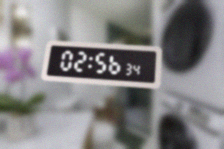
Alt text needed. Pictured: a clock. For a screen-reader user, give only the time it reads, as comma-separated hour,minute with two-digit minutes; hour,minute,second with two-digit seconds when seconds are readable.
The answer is 2,56,34
